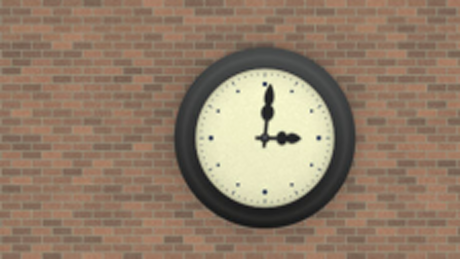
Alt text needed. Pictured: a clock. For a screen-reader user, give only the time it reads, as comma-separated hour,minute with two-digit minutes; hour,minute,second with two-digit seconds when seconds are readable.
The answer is 3,01
